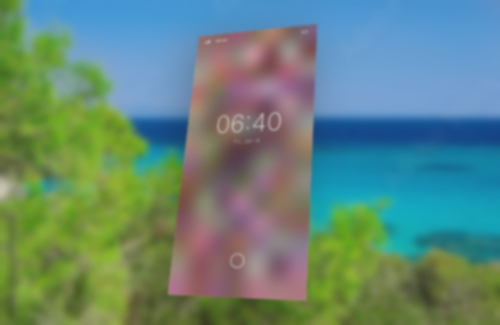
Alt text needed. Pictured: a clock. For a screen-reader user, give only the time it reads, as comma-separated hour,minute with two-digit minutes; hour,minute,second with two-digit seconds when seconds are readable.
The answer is 6,40
